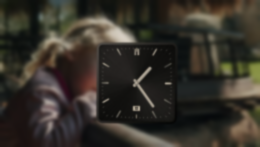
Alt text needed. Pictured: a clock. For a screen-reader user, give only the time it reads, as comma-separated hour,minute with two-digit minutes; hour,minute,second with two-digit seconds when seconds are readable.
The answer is 1,24
